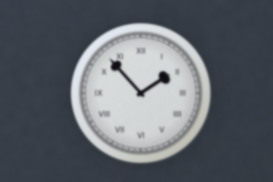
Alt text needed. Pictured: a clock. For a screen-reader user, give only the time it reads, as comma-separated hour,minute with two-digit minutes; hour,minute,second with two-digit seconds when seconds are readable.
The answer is 1,53
